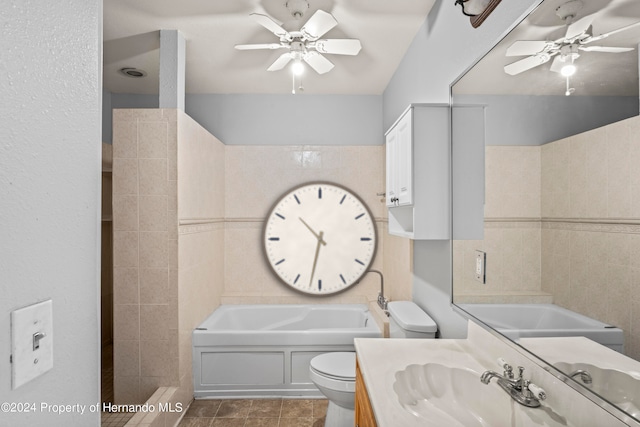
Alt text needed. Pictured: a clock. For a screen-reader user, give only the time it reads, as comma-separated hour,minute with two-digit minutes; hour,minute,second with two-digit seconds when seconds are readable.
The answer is 10,32
